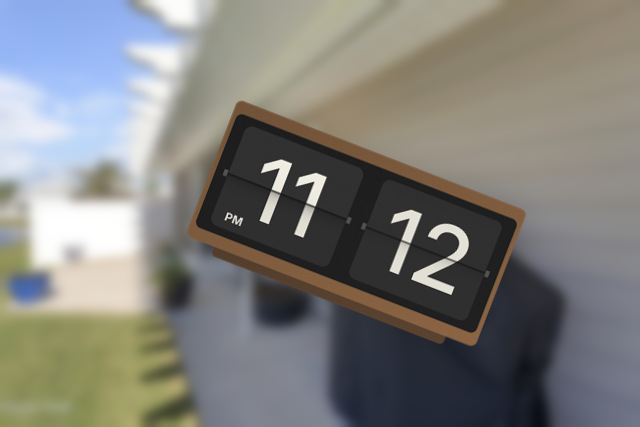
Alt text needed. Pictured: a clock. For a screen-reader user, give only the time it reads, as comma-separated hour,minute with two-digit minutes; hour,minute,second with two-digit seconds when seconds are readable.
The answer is 11,12
